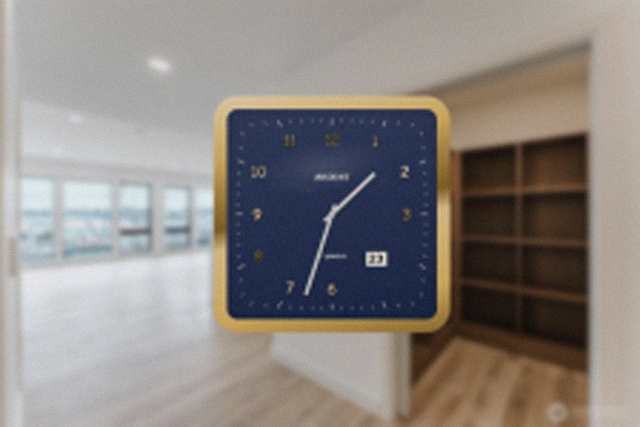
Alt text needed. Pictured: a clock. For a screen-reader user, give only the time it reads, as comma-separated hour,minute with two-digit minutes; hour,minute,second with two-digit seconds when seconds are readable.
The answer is 1,33
